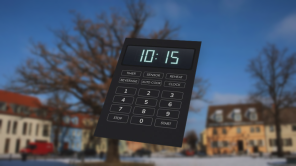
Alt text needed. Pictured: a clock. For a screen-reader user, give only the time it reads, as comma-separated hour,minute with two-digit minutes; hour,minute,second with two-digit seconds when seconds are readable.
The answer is 10,15
